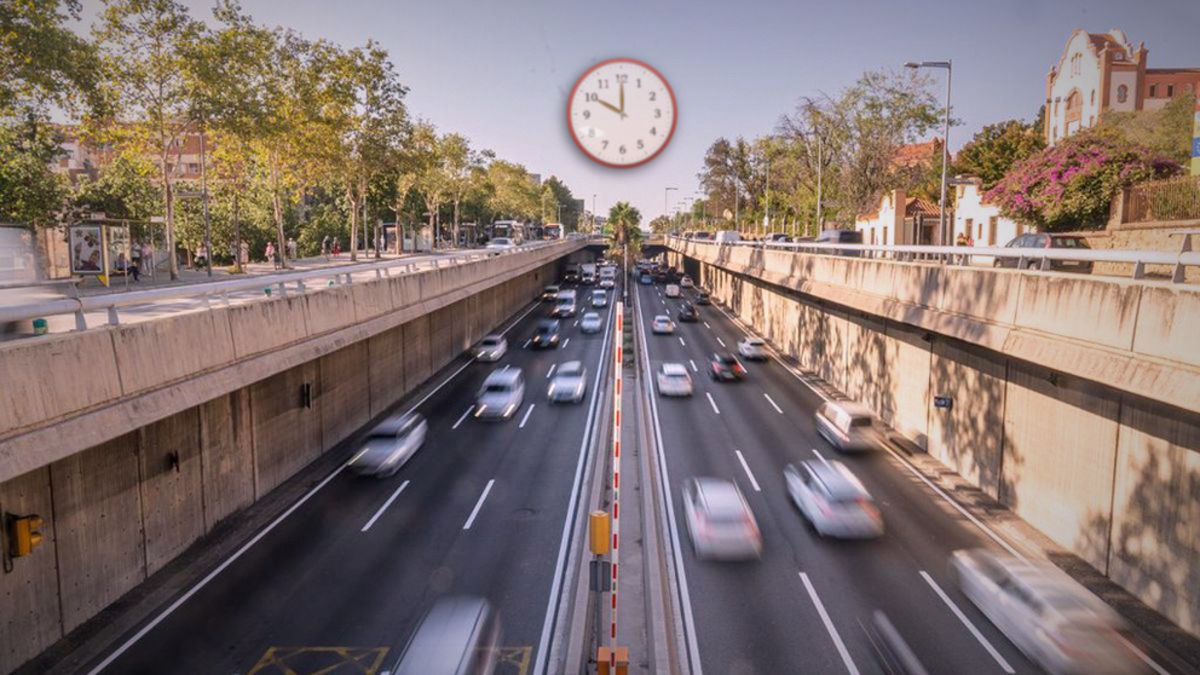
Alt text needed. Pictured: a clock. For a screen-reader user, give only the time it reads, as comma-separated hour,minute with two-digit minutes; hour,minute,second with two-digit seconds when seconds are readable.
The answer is 10,00
